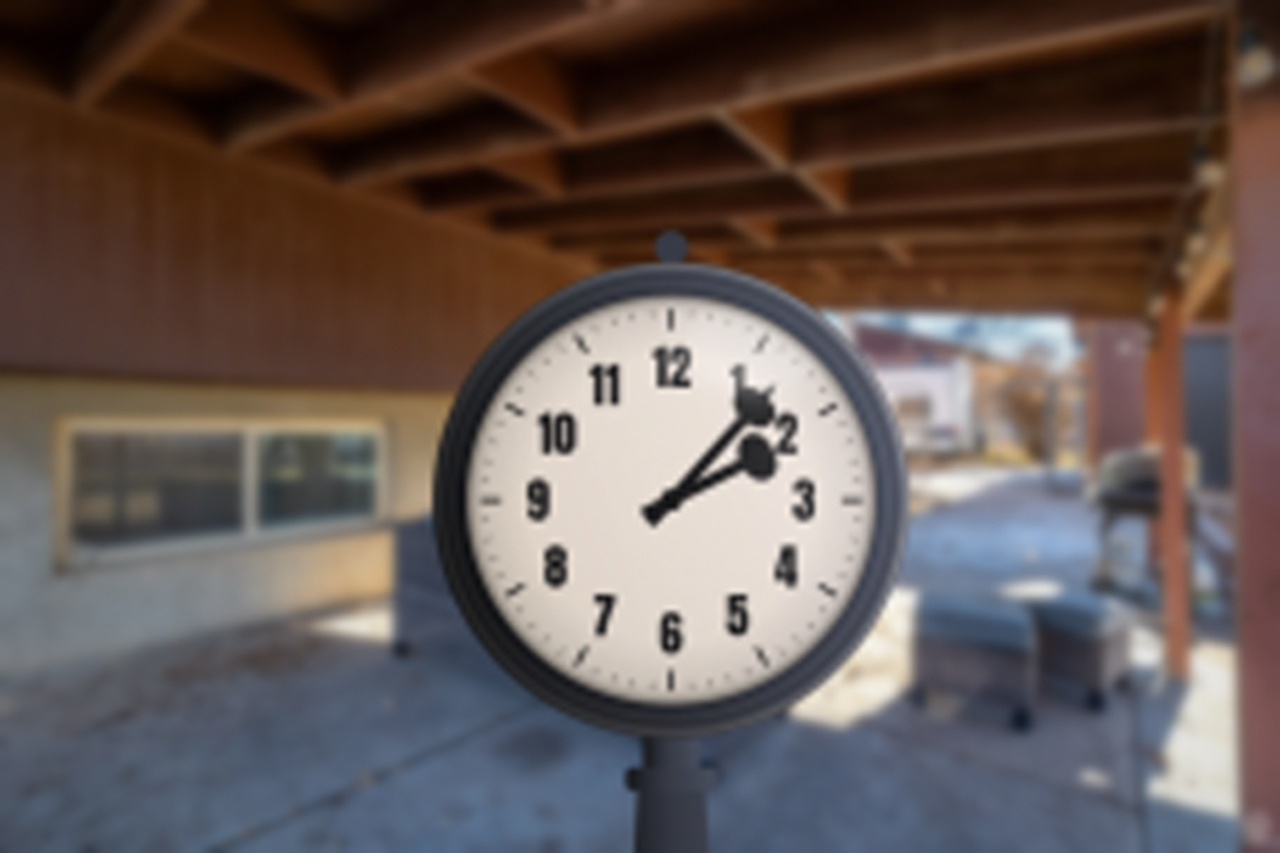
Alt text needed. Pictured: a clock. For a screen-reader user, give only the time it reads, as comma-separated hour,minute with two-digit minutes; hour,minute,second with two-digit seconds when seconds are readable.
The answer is 2,07
